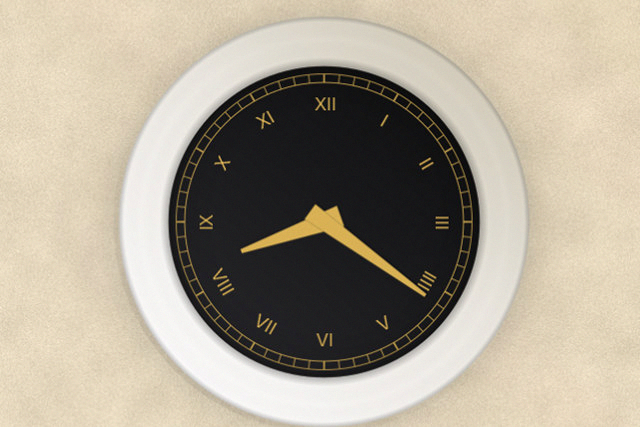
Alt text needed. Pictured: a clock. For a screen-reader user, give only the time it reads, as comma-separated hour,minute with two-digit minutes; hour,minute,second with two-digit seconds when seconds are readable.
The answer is 8,21
